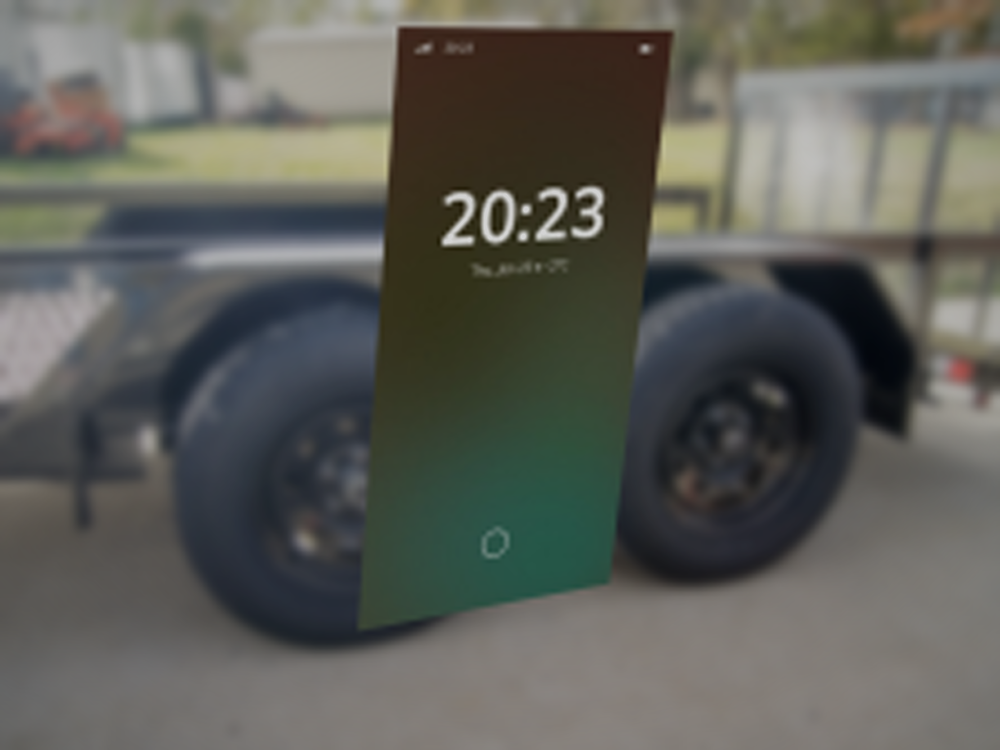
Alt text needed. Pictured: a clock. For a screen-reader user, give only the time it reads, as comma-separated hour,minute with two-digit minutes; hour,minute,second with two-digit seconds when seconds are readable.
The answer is 20,23
